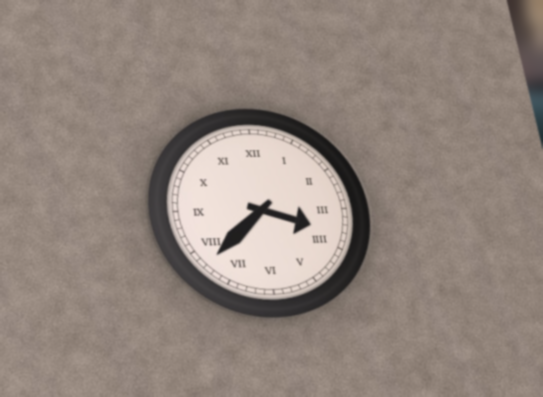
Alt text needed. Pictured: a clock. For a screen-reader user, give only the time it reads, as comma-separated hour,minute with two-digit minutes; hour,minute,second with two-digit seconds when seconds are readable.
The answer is 3,38
